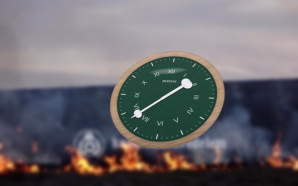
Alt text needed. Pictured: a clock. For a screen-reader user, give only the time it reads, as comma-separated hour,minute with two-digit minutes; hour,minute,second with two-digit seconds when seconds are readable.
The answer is 1,38
